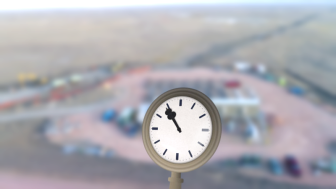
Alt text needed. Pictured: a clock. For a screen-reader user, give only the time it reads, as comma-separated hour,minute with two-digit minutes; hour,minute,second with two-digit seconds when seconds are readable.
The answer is 10,54
